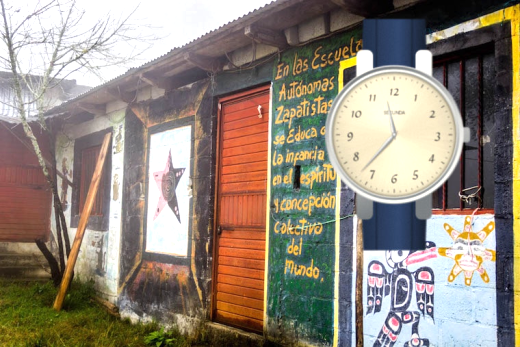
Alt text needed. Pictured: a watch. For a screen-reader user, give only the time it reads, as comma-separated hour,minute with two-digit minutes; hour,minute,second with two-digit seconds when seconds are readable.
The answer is 11,37
